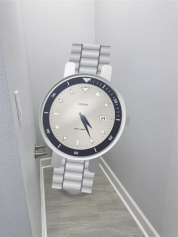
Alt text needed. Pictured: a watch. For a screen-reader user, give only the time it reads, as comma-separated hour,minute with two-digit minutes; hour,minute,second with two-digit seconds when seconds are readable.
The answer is 4,25
